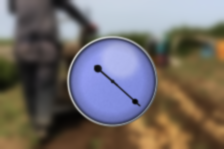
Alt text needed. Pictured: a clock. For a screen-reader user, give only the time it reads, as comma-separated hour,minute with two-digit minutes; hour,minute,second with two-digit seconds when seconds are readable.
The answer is 10,22
